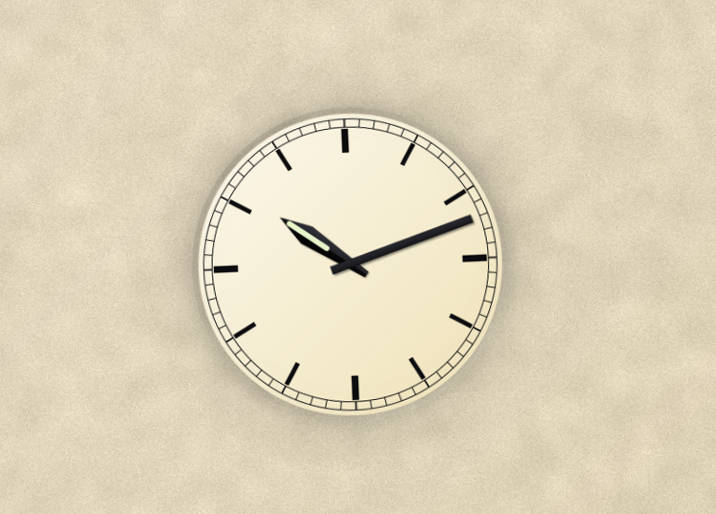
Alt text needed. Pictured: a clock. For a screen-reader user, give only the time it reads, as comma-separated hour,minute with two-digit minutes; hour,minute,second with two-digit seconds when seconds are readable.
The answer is 10,12
